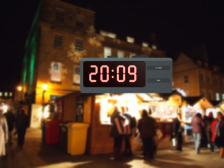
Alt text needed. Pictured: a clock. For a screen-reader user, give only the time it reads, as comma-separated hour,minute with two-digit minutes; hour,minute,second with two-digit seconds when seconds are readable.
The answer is 20,09
